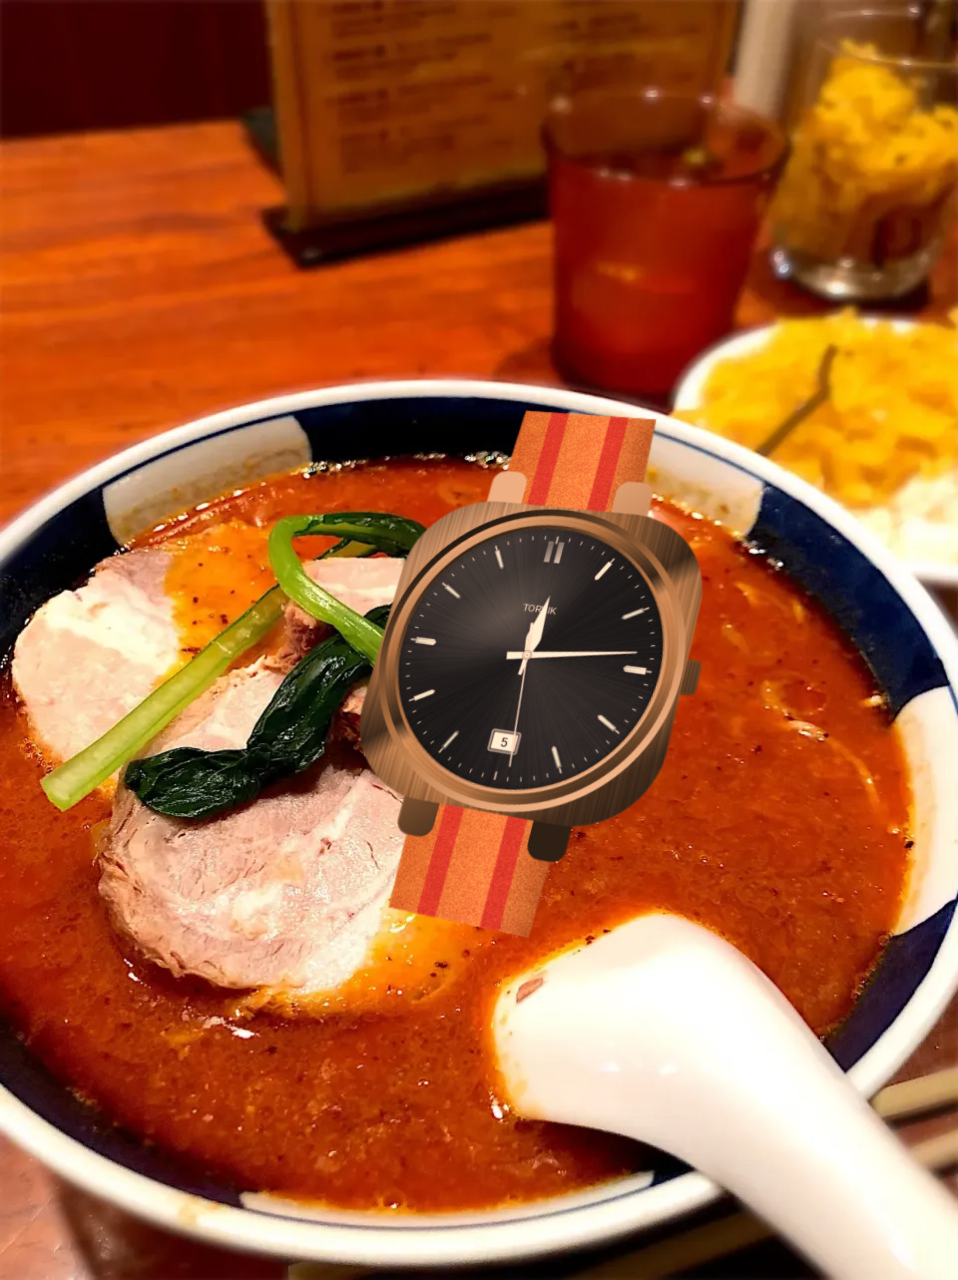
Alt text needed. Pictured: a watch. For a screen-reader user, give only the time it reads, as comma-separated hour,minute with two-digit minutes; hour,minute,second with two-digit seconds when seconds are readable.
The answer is 12,13,29
